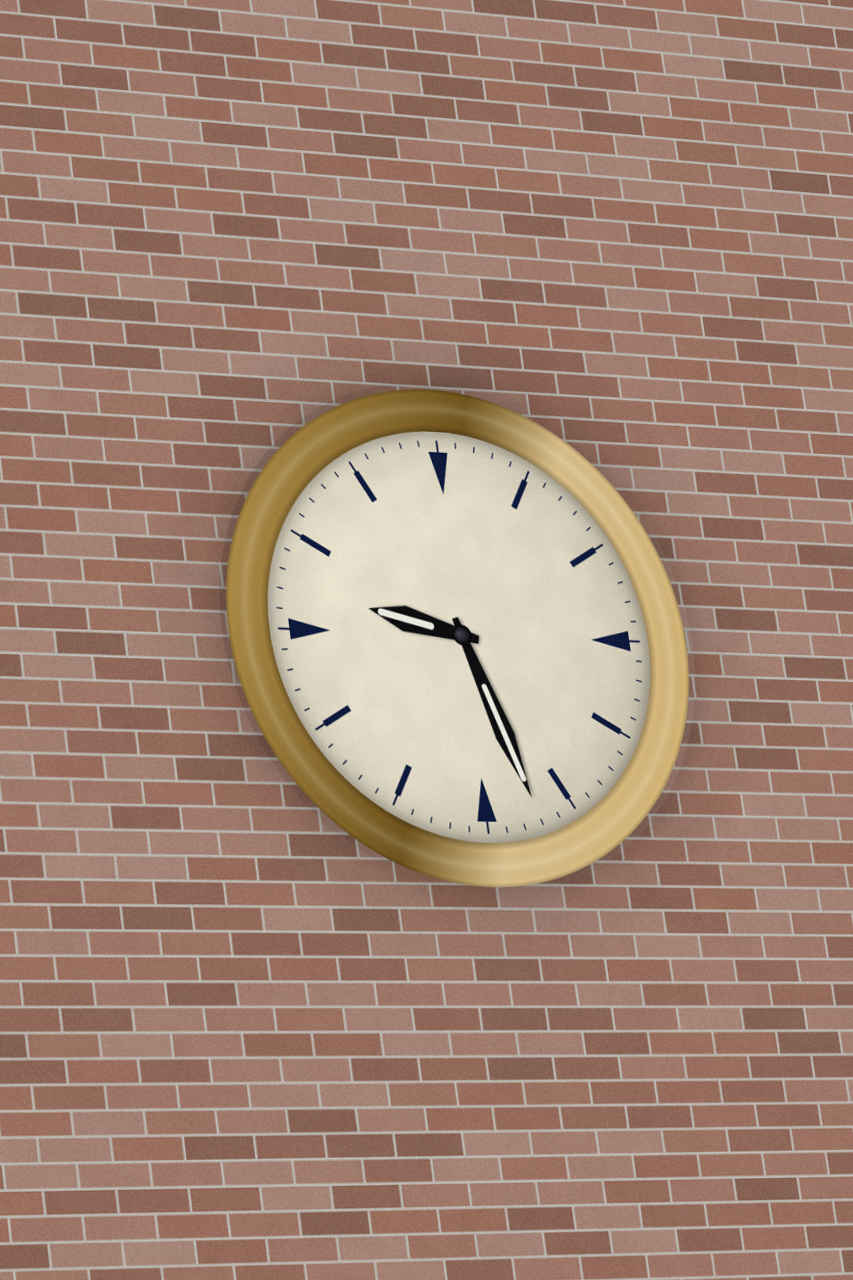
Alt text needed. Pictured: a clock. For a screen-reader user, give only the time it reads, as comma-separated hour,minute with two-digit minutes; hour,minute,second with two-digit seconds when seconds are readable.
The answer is 9,27
